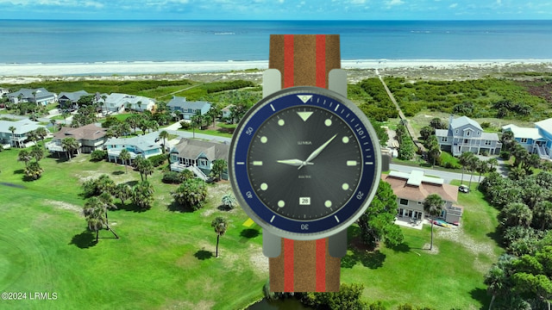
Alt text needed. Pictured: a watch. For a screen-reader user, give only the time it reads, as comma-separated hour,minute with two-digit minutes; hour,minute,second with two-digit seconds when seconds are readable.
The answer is 9,08
